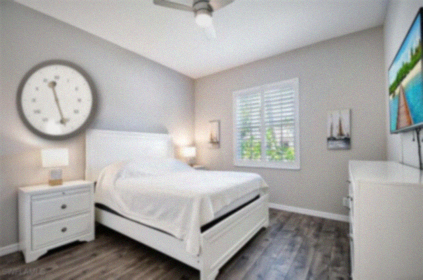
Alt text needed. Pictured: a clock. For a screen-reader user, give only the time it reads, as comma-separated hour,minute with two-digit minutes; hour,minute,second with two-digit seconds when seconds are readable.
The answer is 11,27
